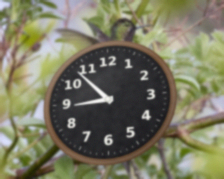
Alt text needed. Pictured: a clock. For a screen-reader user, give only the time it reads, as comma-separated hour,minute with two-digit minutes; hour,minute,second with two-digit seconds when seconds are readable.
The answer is 8,53
